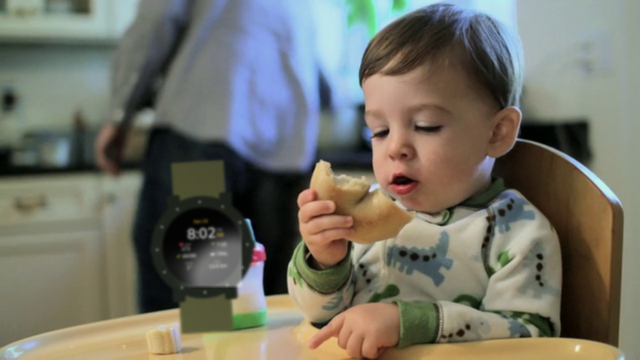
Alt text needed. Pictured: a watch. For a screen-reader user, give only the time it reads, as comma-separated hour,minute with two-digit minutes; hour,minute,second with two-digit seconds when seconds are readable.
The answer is 8,02
